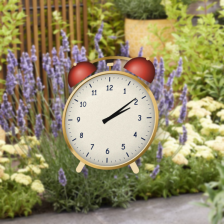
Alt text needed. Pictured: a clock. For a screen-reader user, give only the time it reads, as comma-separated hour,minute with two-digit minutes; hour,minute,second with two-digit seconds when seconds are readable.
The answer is 2,09
